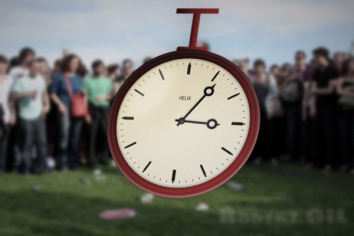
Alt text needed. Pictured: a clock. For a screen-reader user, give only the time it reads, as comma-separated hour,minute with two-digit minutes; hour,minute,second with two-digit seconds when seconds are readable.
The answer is 3,06
